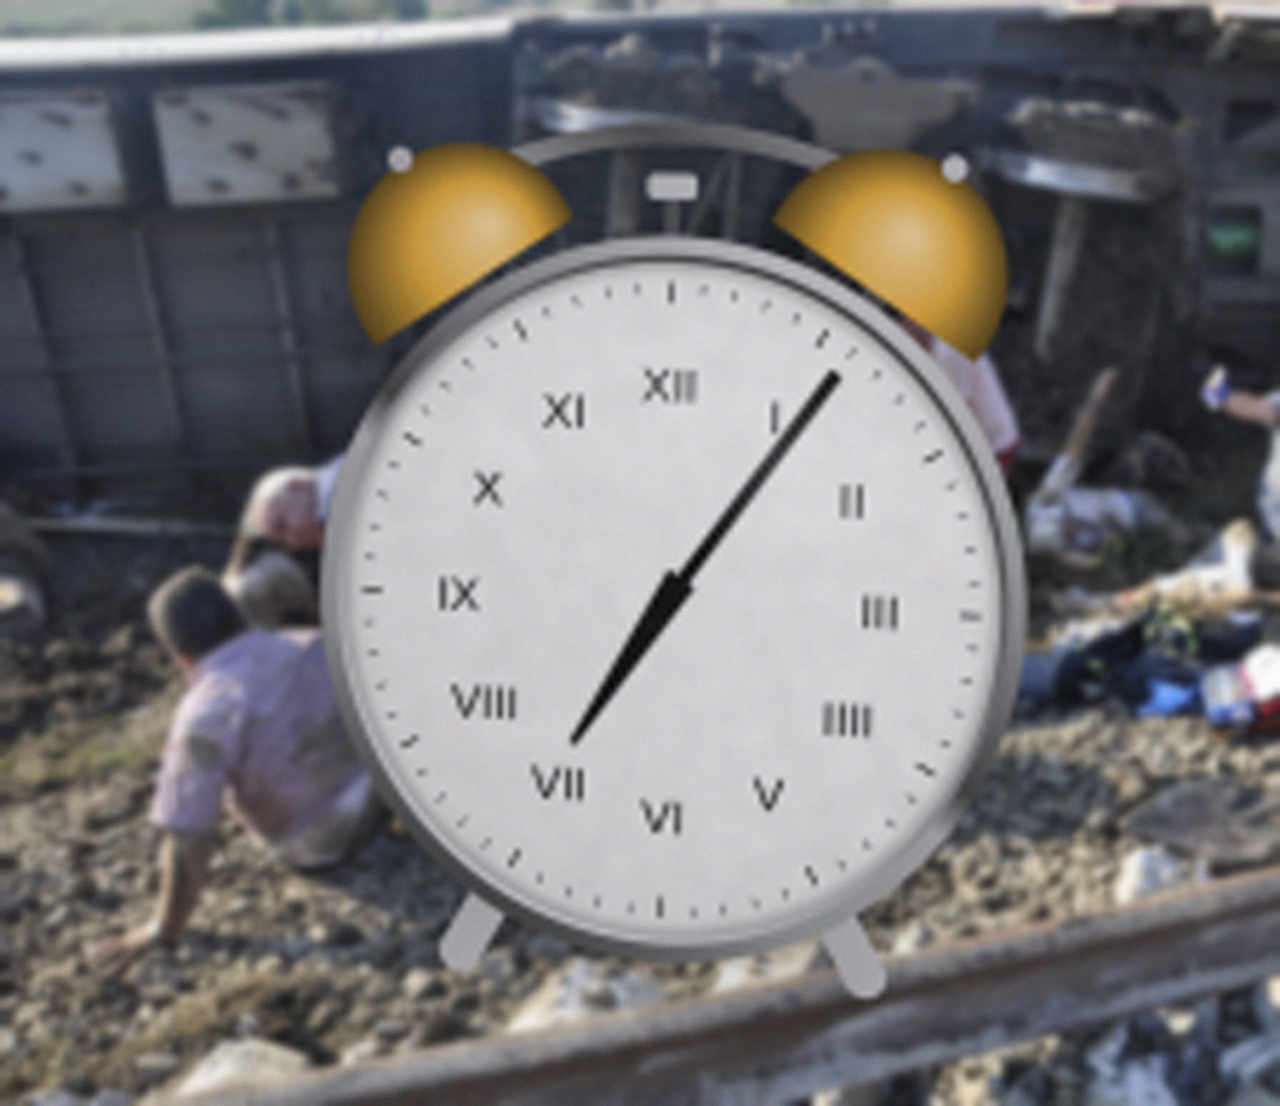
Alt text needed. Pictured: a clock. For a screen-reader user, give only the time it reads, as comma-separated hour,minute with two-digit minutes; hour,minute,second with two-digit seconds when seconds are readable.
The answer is 7,06
